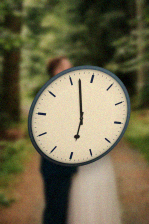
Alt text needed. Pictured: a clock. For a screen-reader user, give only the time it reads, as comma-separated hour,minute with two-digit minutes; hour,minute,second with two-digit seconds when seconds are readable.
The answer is 5,57
